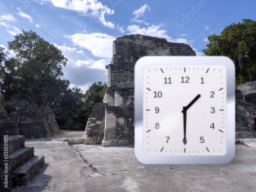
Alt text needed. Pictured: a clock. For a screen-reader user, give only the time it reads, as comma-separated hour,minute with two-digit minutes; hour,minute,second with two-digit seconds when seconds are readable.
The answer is 1,30
